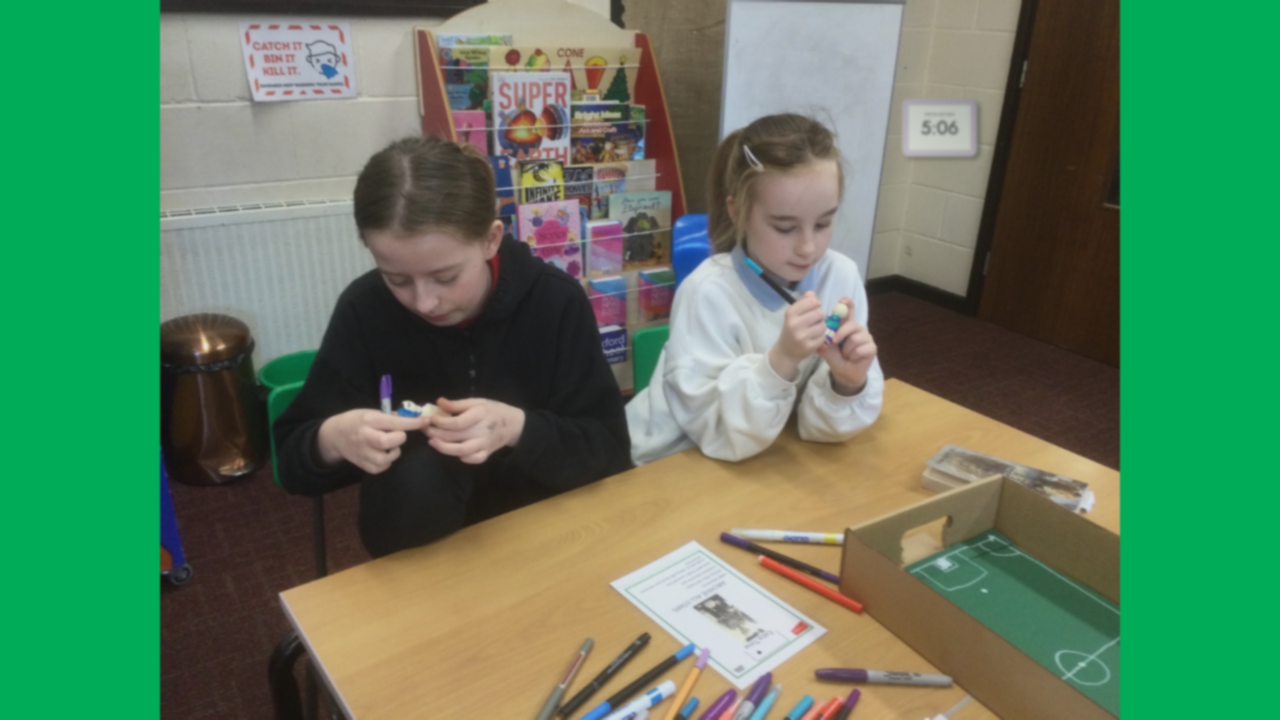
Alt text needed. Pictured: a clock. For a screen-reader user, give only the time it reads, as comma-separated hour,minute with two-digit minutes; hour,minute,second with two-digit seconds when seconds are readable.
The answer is 5,06
